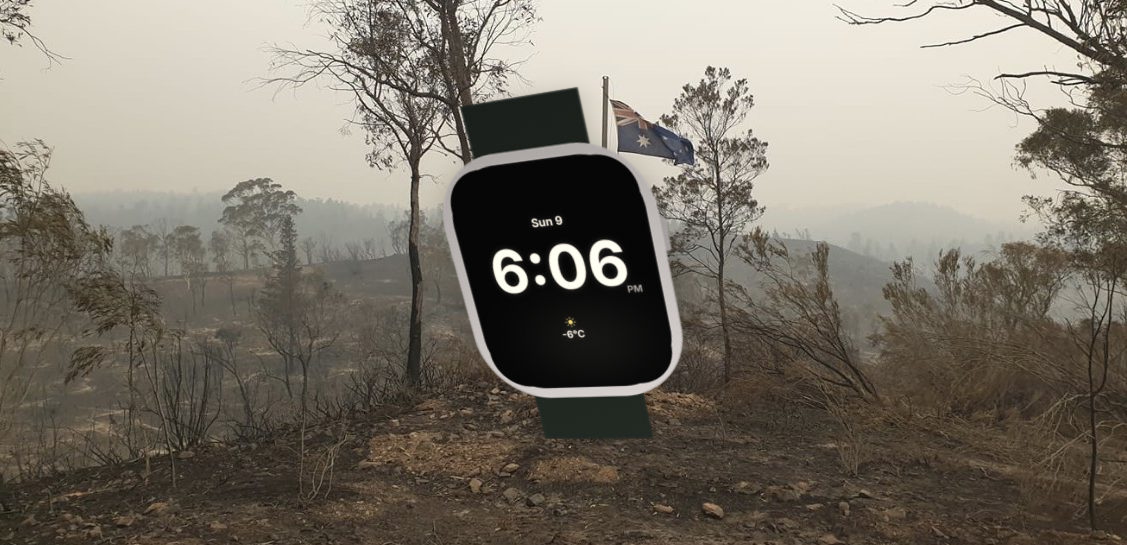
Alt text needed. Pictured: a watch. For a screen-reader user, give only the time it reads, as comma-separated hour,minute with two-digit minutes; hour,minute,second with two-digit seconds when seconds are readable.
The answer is 6,06
